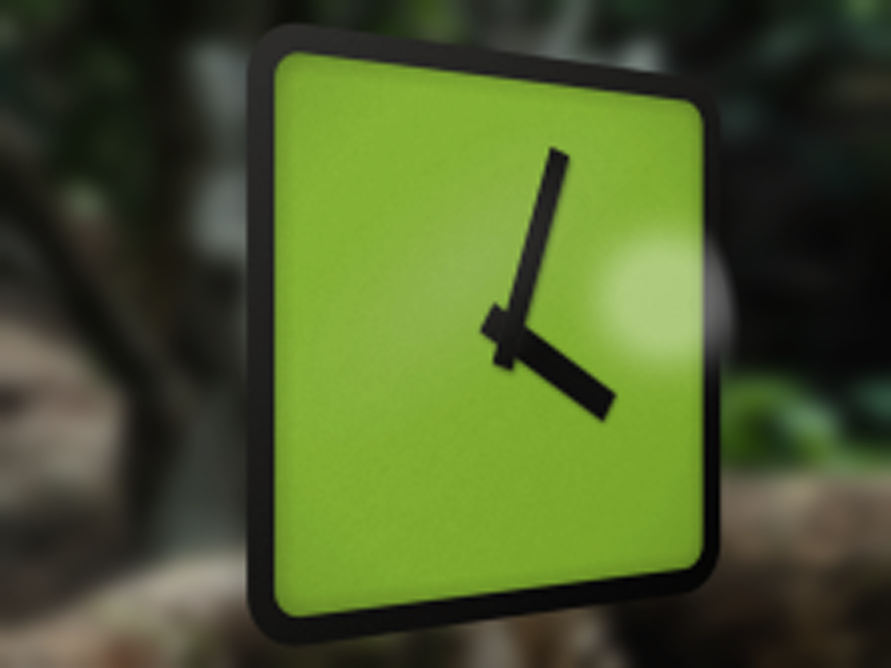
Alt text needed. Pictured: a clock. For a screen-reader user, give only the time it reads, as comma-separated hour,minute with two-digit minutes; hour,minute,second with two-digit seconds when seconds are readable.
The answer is 4,03
